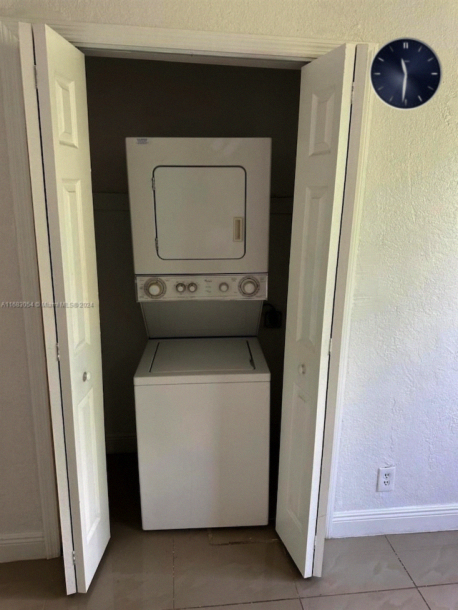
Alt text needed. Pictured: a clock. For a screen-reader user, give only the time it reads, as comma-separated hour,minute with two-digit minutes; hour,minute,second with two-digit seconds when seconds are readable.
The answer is 11,31
